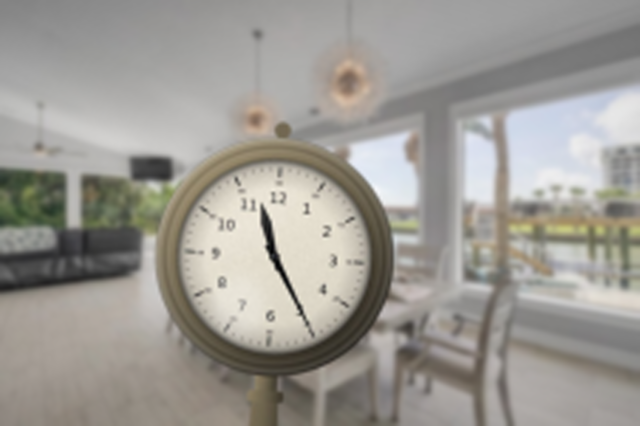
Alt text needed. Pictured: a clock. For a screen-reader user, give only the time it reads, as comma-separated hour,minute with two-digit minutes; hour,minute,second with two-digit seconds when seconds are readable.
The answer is 11,25
